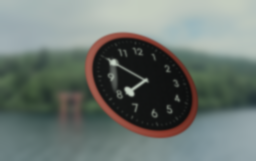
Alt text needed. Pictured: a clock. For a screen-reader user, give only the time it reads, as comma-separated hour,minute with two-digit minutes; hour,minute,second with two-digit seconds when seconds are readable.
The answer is 7,50
